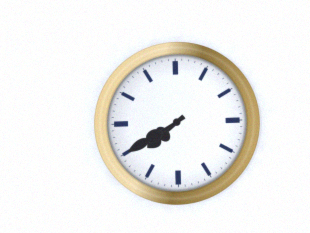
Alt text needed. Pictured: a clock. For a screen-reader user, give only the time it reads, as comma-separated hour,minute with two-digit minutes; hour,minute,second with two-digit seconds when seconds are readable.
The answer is 7,40
